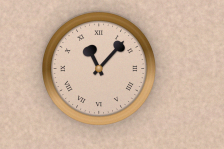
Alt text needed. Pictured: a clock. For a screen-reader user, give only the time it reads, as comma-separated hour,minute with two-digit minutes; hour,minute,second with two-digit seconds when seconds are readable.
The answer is 11,07
